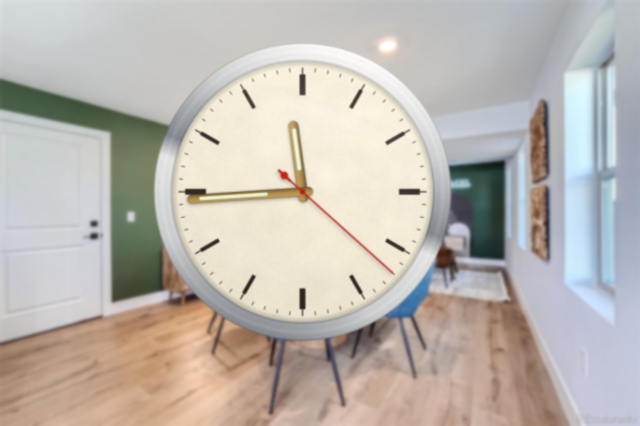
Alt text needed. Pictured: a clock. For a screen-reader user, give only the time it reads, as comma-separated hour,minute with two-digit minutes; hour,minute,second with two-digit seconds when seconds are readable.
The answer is 11,44,22
